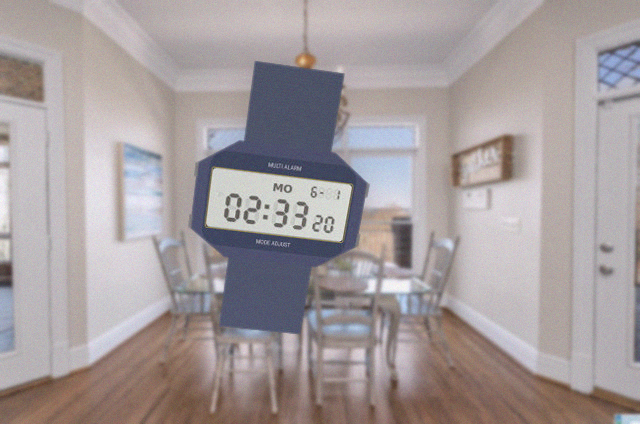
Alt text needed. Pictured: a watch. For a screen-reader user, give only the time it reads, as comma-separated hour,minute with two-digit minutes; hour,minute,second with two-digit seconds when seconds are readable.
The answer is 2,33,20
